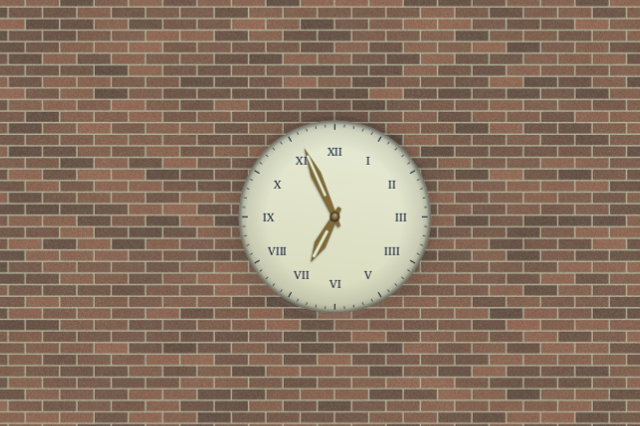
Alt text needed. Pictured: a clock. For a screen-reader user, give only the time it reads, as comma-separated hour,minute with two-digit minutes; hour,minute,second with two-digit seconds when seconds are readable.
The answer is 6,56
